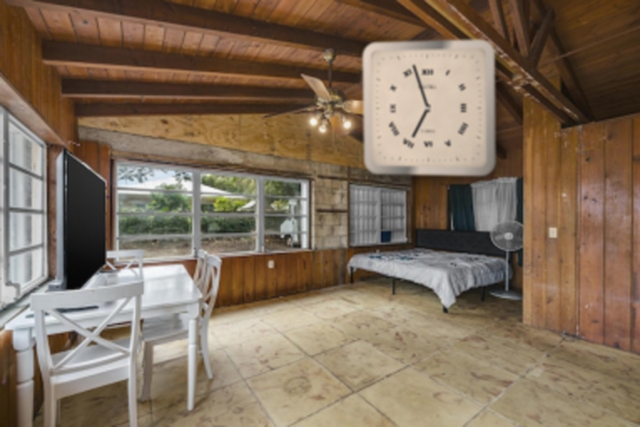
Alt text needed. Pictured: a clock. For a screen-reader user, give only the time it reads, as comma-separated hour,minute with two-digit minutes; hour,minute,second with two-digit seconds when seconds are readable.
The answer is 6,57
